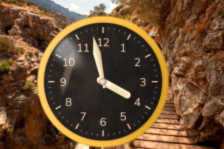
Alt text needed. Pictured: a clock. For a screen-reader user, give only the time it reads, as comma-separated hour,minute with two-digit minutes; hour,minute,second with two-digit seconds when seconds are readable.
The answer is 3,58
